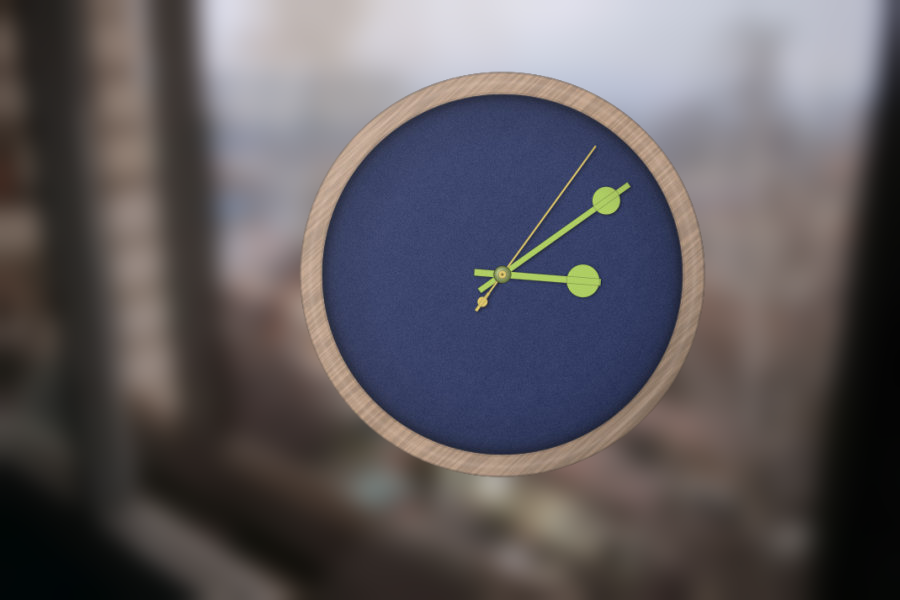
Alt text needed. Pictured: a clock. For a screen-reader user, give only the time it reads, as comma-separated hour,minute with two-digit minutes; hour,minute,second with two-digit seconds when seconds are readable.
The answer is 3,09,06
